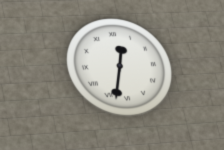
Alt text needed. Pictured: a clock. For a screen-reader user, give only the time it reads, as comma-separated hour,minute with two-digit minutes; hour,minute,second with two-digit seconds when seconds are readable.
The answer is 12,33
